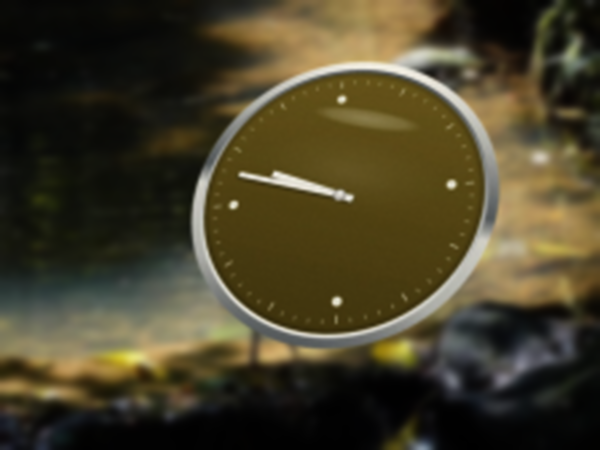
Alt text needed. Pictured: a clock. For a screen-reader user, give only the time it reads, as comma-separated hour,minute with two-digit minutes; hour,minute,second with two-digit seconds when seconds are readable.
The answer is 9,48
